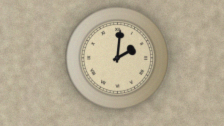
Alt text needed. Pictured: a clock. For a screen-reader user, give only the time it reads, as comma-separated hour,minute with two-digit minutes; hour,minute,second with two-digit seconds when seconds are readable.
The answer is 2,01
